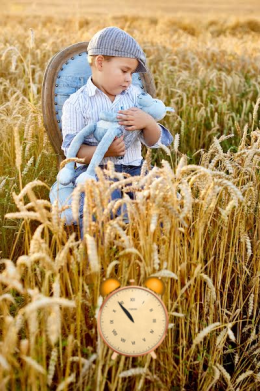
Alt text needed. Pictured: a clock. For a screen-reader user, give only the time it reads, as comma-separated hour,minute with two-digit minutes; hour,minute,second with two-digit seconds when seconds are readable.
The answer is 10,54
